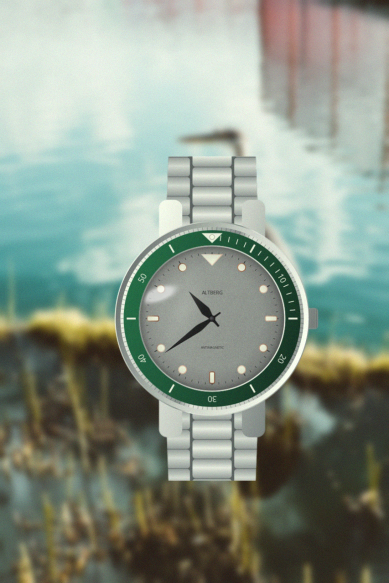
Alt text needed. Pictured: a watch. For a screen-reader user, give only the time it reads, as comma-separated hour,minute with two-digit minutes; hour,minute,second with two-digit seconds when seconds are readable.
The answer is 10,39
